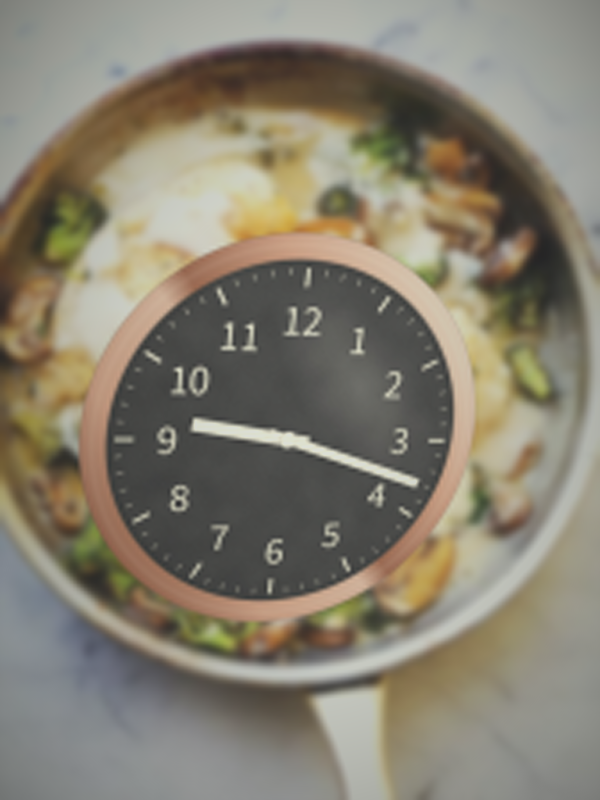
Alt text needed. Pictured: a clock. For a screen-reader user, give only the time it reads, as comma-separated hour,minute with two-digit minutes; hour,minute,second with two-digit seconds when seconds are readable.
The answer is 9,18
